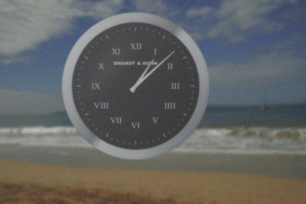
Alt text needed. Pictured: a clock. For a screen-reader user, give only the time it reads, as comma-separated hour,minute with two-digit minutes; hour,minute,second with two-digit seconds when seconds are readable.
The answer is 1,08
